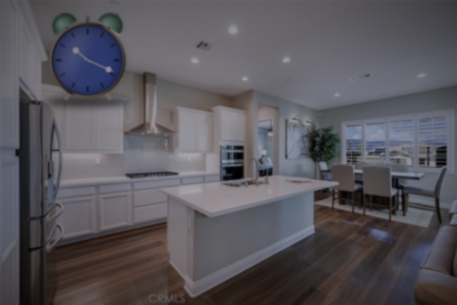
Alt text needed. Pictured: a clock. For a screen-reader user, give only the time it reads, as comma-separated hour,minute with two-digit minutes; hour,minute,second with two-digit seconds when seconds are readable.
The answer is 10,19
